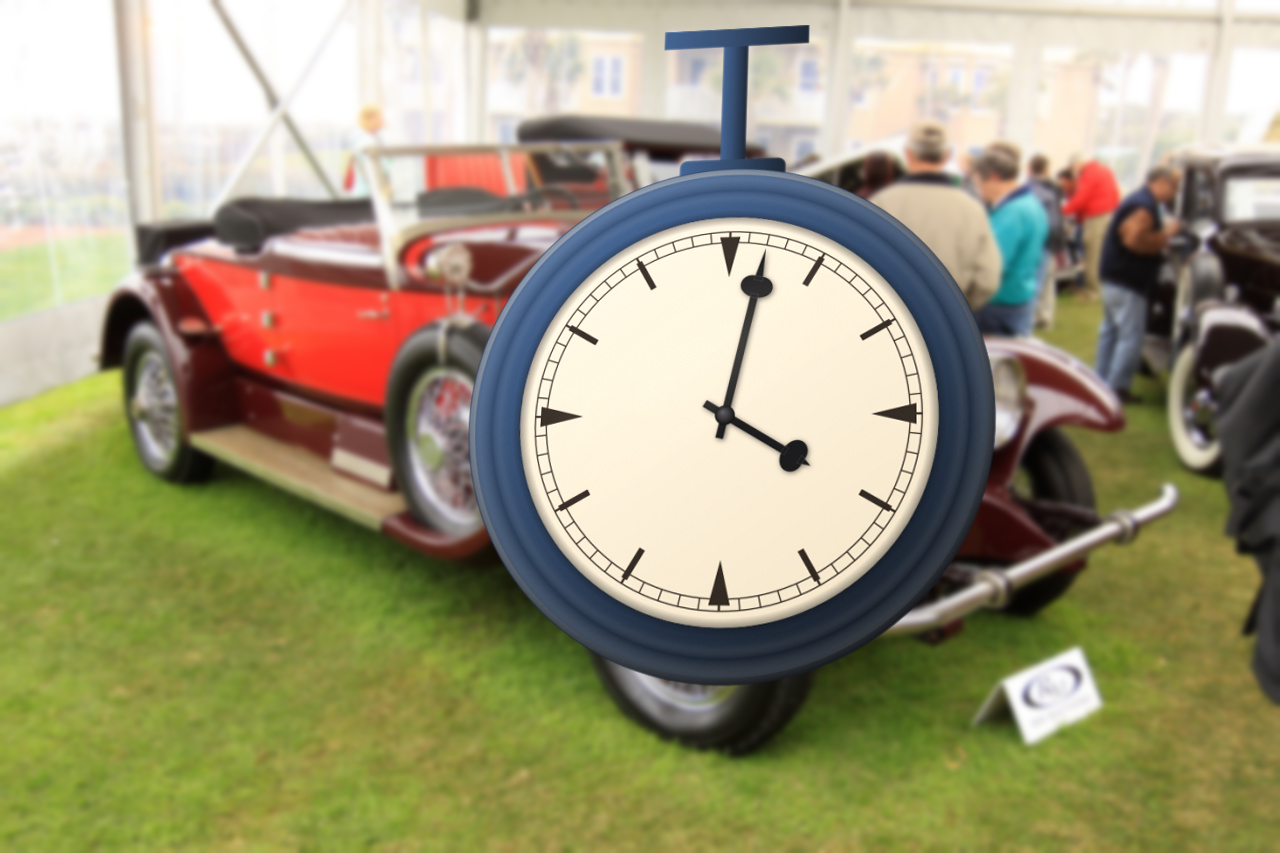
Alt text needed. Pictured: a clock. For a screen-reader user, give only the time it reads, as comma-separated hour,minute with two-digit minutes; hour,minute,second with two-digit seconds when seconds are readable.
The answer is 4,02
